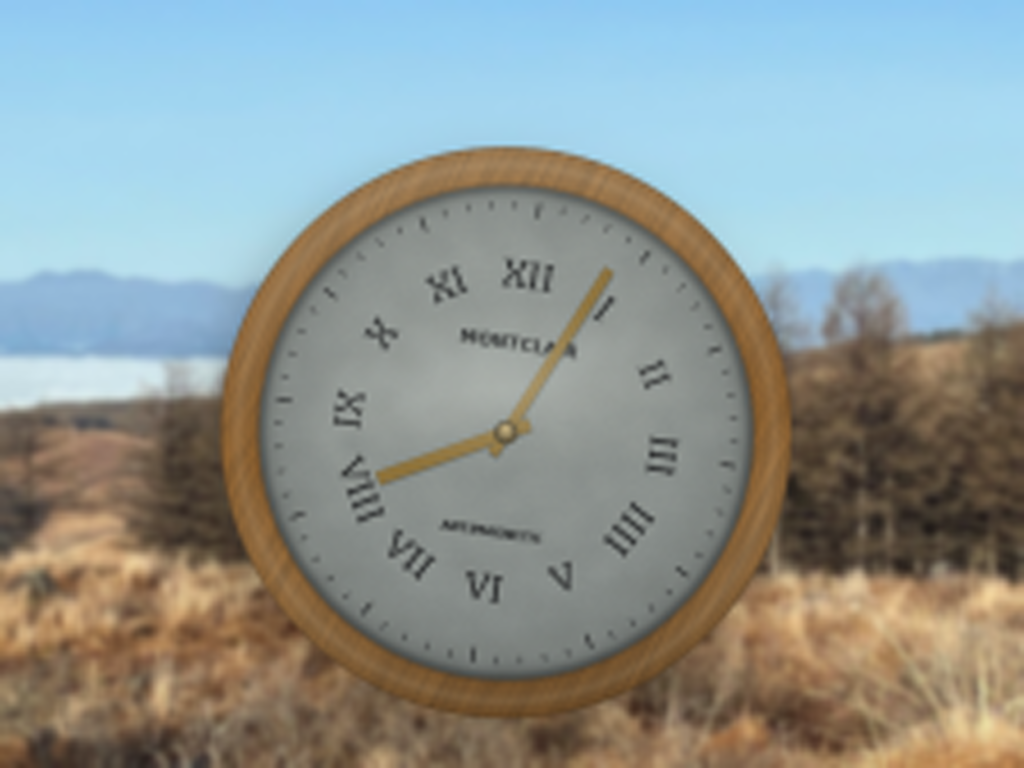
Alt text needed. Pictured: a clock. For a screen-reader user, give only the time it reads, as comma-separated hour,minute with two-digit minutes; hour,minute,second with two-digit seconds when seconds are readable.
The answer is 8,04
